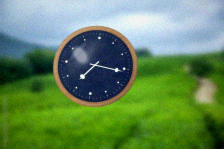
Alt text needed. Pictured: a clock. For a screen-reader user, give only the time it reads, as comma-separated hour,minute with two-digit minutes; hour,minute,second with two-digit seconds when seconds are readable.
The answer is 7,16
